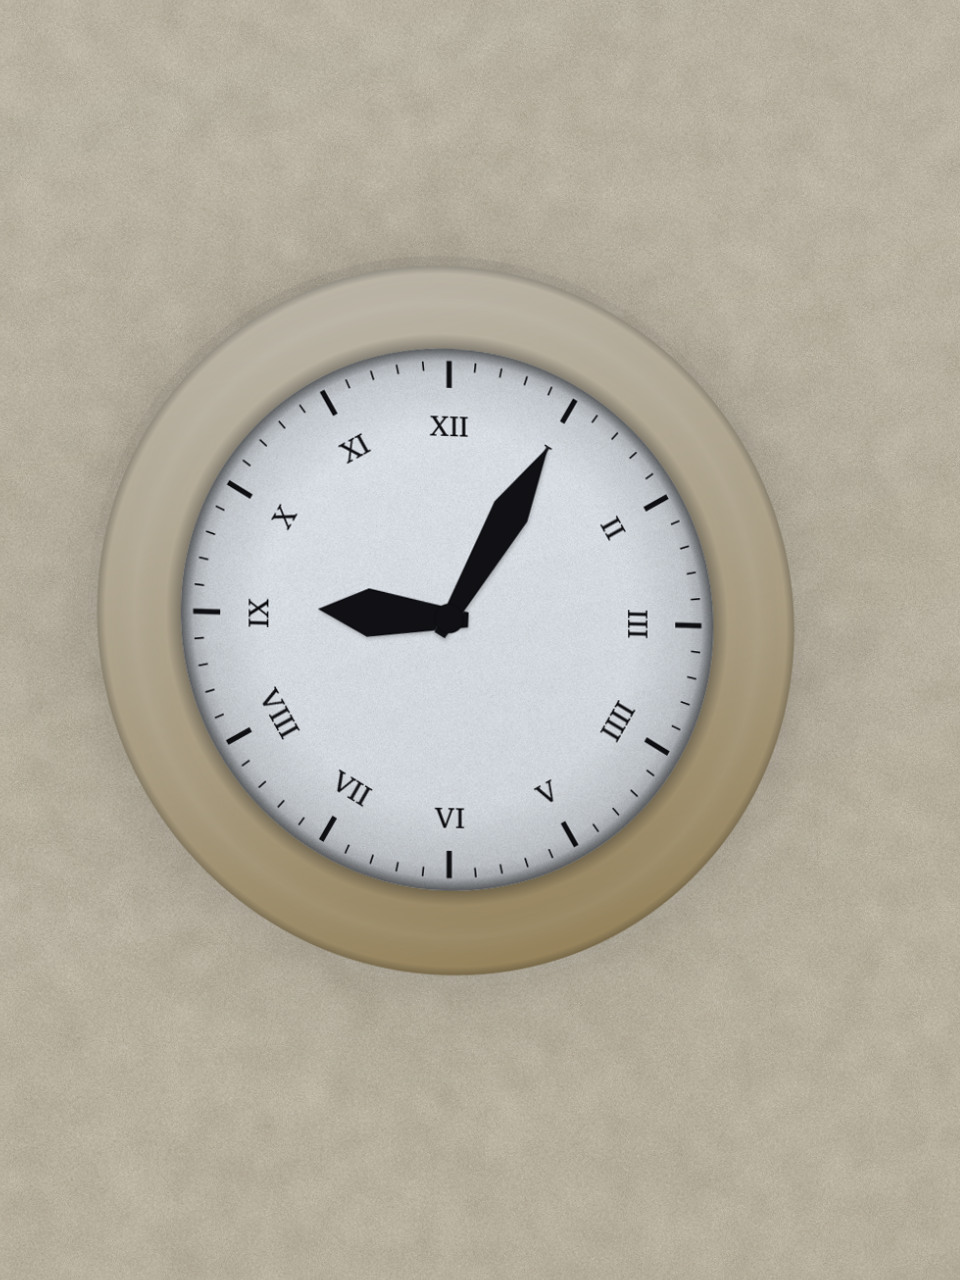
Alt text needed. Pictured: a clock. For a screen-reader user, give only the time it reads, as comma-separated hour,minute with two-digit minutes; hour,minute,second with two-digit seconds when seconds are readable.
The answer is 9,05
